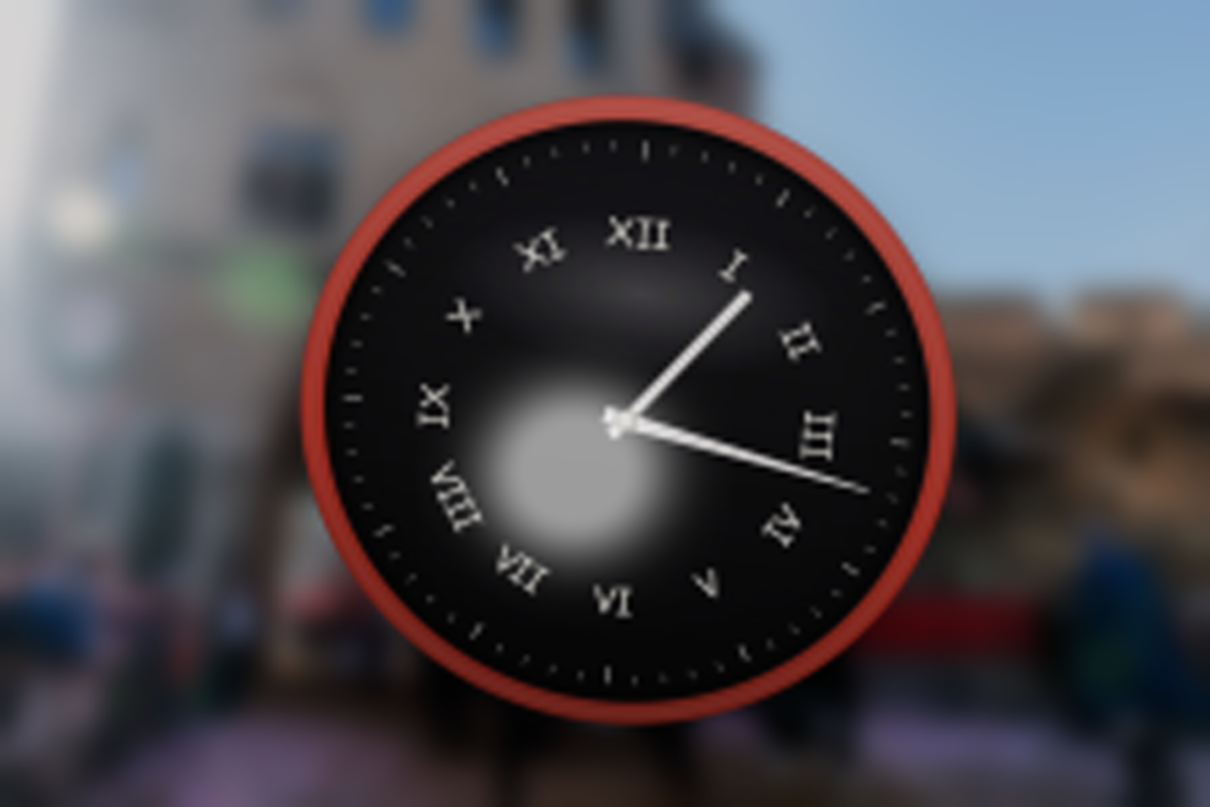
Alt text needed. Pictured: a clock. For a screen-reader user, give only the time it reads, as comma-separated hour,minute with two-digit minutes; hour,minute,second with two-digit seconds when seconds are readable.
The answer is 1,17
